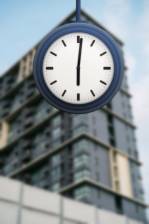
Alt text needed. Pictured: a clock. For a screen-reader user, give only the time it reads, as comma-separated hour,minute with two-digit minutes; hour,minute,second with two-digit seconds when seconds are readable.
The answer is 6,01
